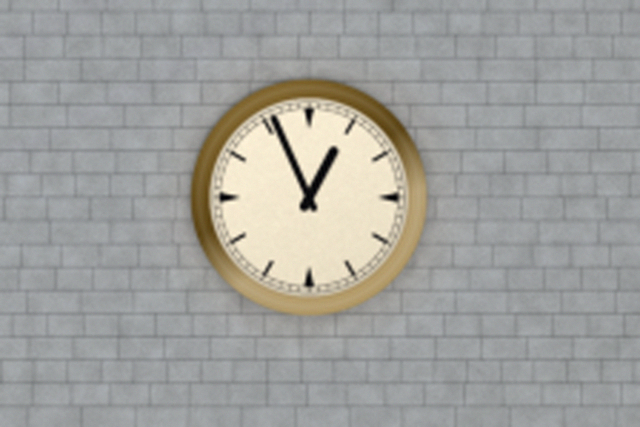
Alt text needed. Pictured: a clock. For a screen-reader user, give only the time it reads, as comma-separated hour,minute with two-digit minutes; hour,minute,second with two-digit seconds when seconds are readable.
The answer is 12,56
